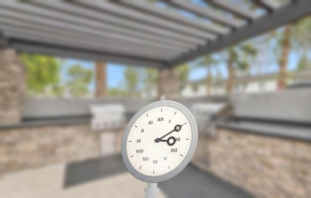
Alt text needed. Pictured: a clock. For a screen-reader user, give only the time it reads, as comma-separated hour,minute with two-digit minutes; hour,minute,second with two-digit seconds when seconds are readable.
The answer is 3,10
